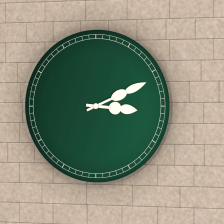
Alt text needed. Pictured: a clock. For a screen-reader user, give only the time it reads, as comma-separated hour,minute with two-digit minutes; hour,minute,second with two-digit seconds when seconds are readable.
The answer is 3,11
